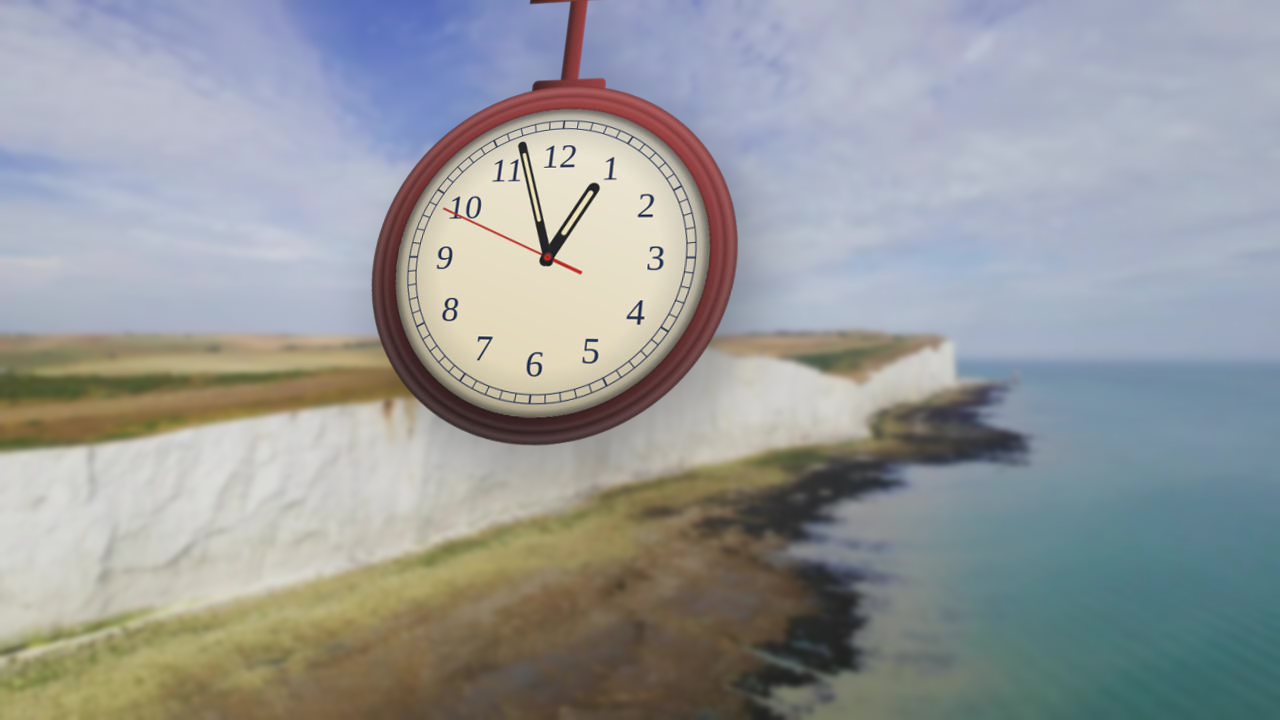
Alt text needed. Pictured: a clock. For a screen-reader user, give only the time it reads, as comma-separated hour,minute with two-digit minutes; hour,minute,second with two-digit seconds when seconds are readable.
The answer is 12,56,49
